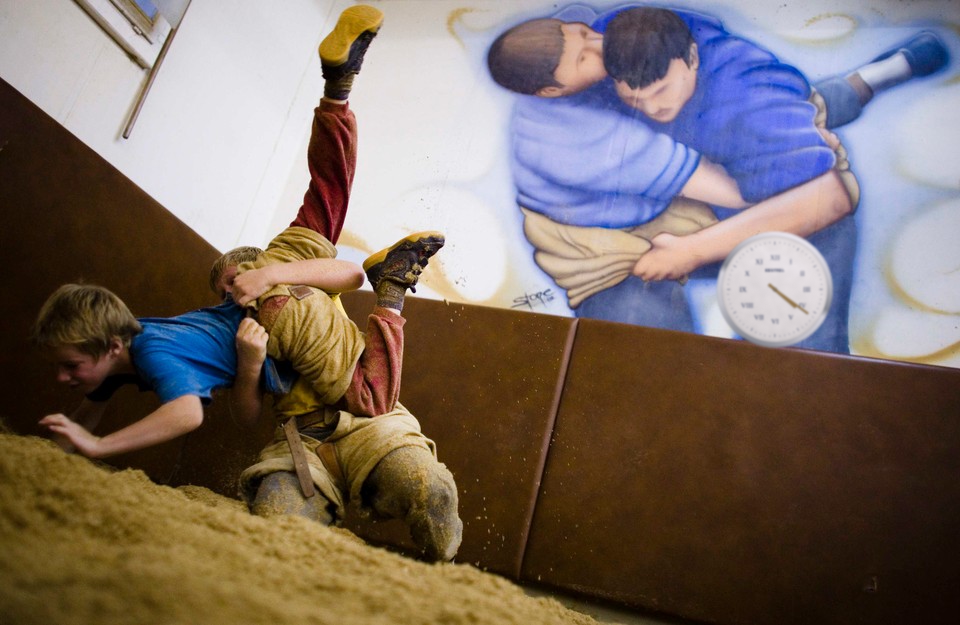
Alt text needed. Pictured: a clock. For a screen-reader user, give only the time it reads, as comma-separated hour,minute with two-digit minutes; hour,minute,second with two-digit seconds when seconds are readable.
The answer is 4,21
